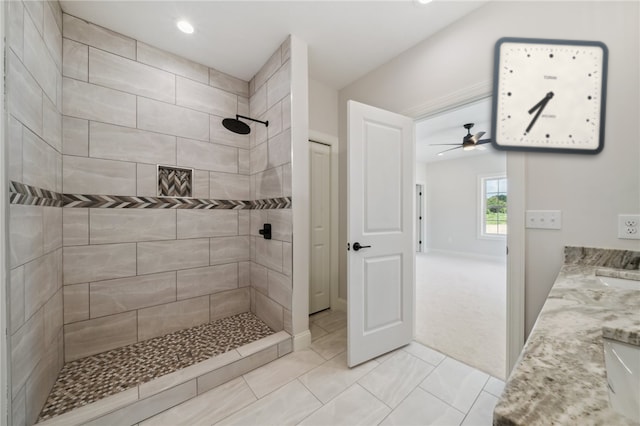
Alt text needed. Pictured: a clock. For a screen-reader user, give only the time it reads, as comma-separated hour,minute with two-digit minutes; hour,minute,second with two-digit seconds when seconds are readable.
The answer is 7,35
